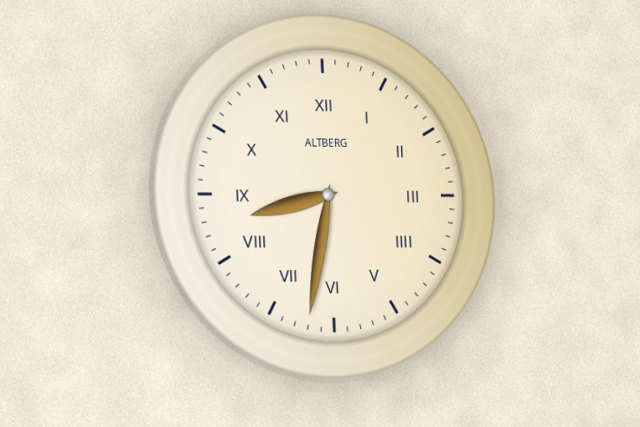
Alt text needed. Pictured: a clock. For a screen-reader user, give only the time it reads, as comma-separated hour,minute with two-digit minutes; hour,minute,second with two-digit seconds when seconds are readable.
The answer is 8,32
